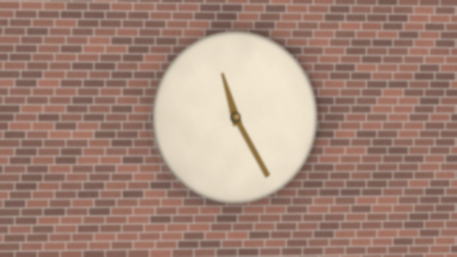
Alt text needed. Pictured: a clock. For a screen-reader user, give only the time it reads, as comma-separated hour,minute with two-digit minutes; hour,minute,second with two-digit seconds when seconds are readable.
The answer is 11,25
